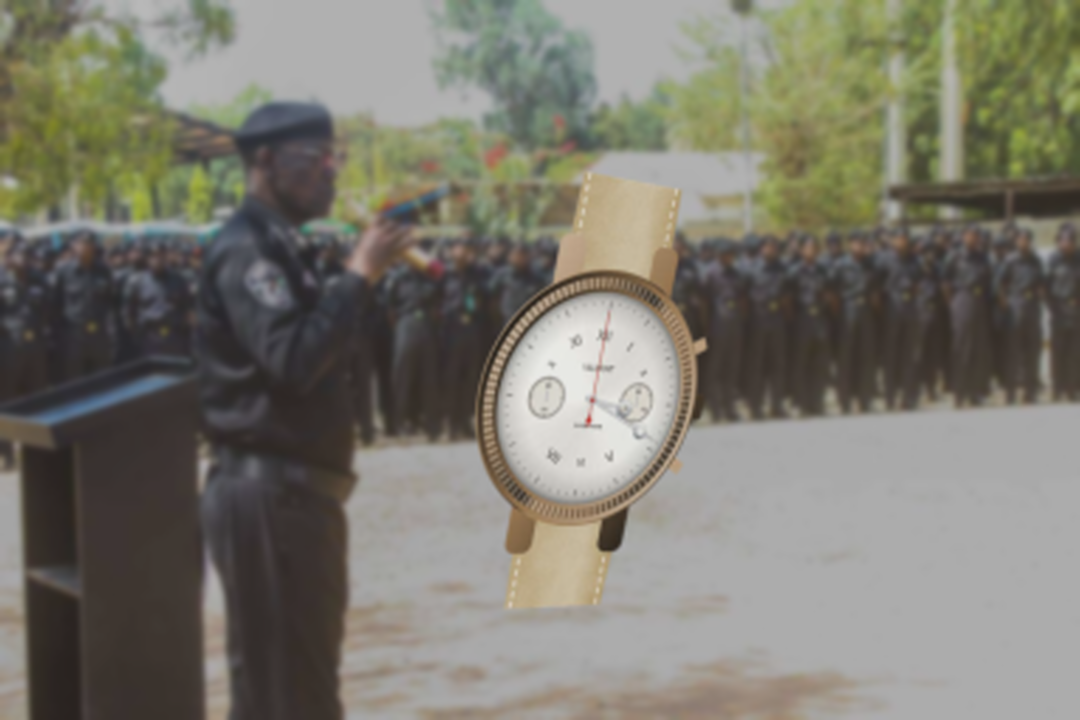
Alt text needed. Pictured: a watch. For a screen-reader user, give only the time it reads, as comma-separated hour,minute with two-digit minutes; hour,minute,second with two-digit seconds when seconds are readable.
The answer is 3,19
